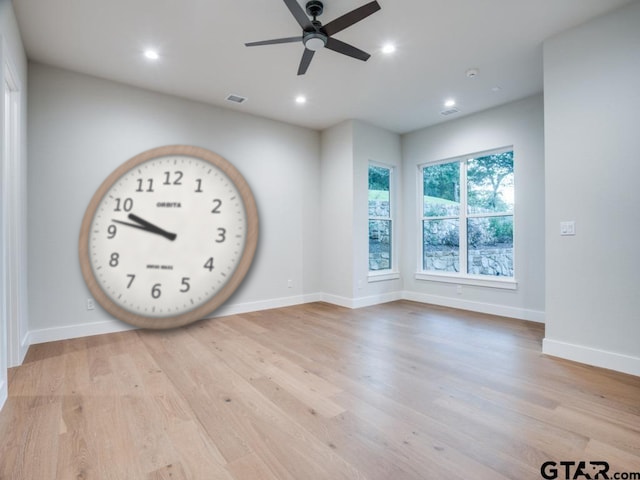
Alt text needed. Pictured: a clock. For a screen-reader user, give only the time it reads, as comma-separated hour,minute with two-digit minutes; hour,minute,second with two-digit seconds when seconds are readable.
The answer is 9,47
